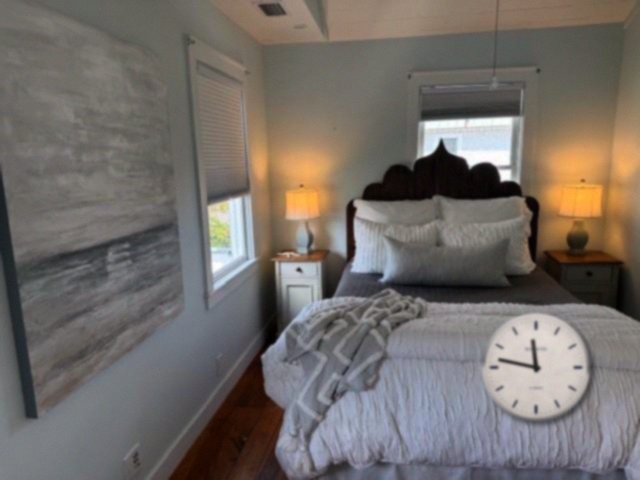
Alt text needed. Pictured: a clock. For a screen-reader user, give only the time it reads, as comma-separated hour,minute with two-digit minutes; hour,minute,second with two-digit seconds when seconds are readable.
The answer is 11,47
